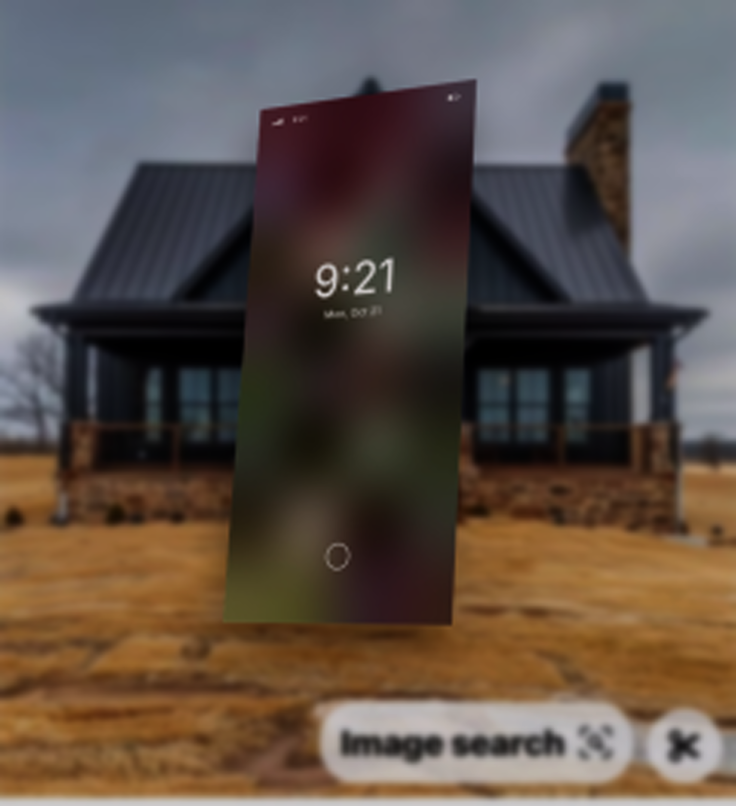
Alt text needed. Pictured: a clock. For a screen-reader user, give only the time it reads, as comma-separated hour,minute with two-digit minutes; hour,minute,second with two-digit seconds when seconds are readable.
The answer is 9,21
